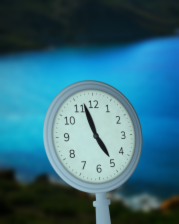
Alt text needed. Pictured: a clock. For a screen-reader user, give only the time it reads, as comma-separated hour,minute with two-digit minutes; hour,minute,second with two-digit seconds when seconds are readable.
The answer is 4,57
